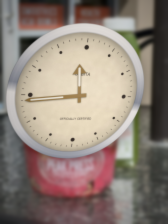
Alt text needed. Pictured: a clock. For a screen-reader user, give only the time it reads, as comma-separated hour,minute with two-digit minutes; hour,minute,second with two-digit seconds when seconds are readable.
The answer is 11,44
